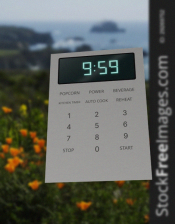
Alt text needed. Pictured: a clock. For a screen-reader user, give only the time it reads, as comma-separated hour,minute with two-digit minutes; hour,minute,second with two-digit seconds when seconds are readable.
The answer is 9,59
